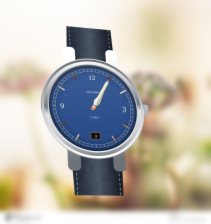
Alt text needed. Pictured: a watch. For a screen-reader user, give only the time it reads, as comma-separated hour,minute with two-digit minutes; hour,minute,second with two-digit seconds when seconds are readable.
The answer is 1,05
